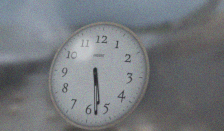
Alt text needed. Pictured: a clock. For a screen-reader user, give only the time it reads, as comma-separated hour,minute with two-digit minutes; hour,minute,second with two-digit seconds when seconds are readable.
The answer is 5,28
